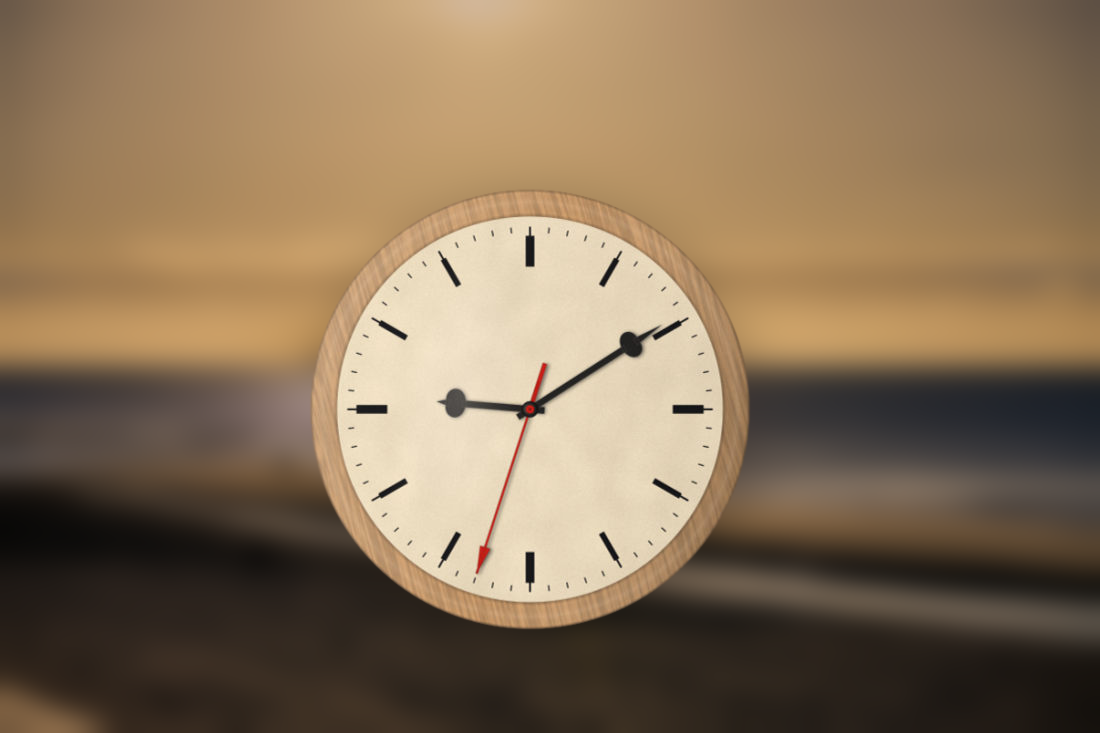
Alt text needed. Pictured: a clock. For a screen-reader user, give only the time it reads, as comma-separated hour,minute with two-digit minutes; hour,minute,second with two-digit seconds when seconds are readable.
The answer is 9,09,33
